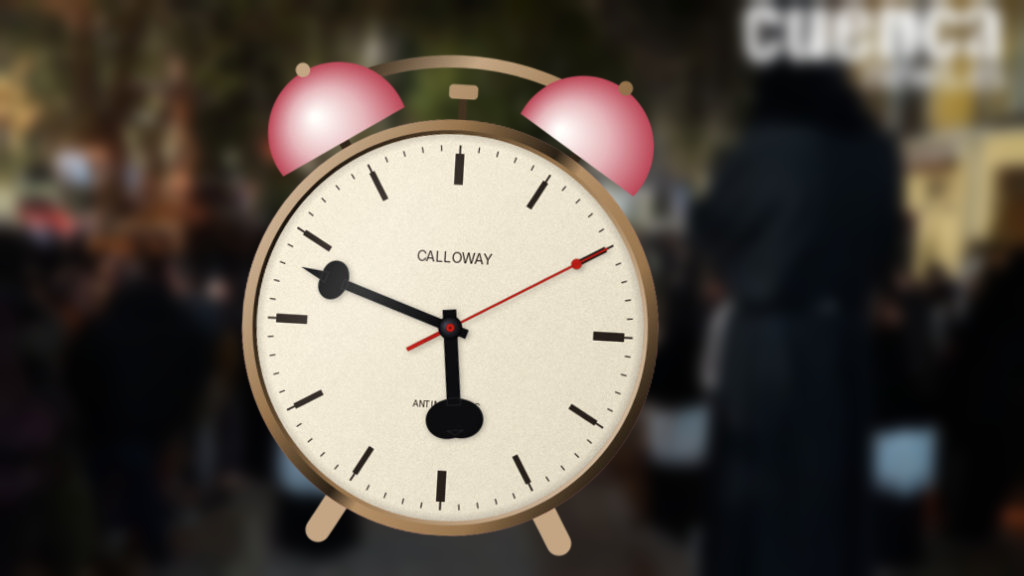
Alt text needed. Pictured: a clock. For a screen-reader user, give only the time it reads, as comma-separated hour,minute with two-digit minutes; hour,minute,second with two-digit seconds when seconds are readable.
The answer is 5,48,10
